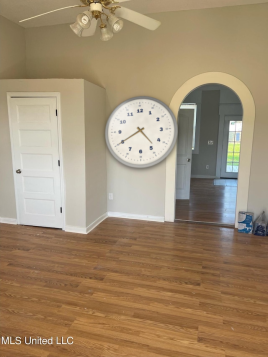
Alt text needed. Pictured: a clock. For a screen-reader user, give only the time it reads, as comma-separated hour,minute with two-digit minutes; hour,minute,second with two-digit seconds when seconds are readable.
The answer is 4,40
